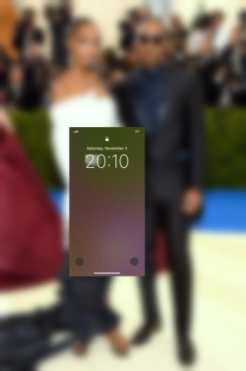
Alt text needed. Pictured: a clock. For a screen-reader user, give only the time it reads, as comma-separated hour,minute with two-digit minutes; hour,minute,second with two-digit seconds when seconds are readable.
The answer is 20,10
